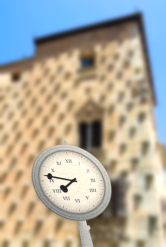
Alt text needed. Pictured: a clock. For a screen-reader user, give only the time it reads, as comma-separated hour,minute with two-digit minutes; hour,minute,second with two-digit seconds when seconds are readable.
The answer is 7,47
